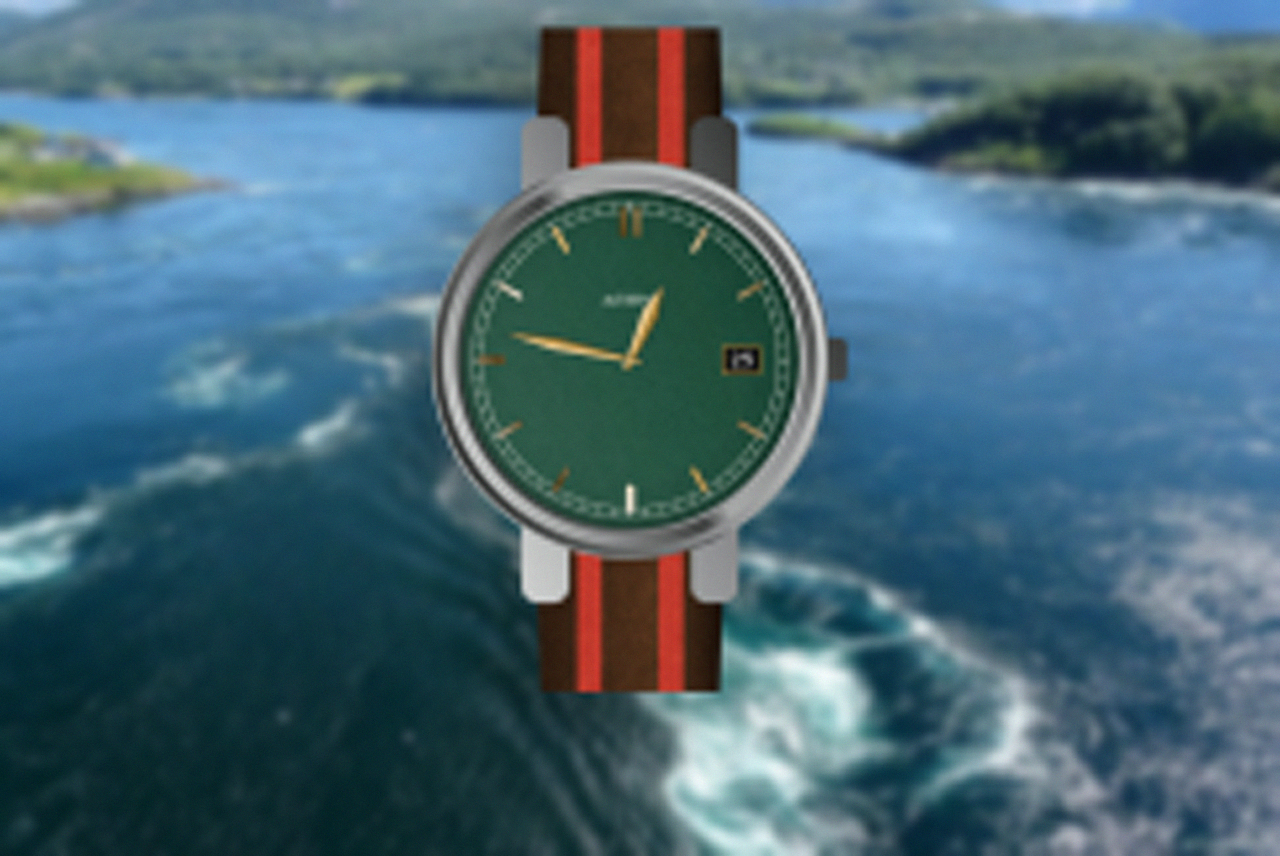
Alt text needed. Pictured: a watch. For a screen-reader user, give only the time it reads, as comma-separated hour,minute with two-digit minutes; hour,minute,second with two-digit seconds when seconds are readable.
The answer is 12,47
